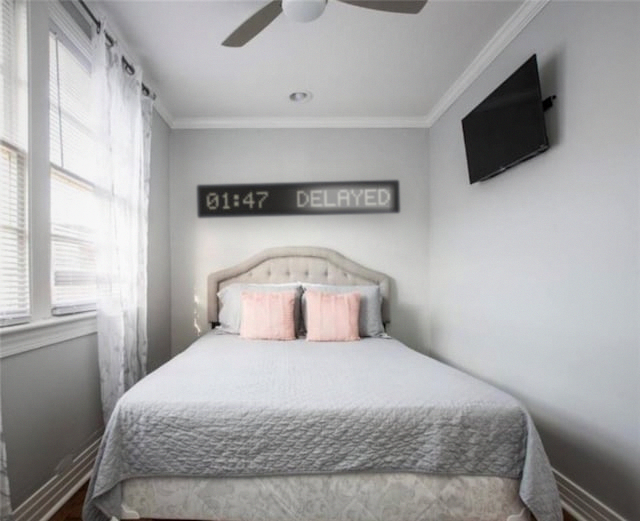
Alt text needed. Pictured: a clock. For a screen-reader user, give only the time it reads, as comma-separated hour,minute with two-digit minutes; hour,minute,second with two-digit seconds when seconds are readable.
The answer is 1,47
